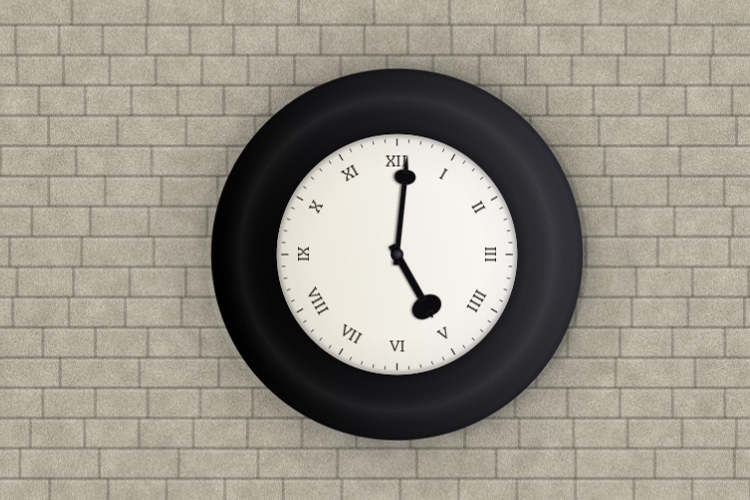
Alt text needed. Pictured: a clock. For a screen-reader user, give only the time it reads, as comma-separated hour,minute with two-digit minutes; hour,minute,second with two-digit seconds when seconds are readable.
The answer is 5,01
